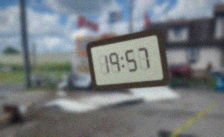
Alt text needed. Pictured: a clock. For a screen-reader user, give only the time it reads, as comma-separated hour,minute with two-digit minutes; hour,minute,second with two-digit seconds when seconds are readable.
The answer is 19,57
